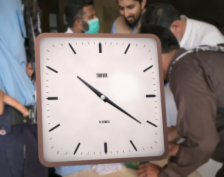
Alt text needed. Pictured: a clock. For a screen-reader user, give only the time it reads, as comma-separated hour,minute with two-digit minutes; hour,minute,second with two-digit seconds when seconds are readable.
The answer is 10,21
